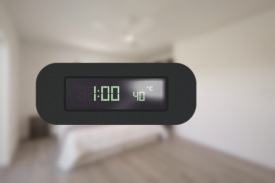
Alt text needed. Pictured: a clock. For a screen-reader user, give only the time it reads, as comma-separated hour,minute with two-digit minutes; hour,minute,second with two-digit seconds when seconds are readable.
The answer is 1,00
